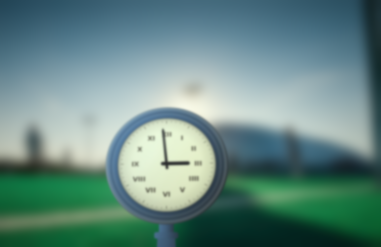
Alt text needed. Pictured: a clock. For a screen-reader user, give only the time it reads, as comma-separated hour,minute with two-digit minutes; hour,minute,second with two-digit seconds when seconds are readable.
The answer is 2,59
